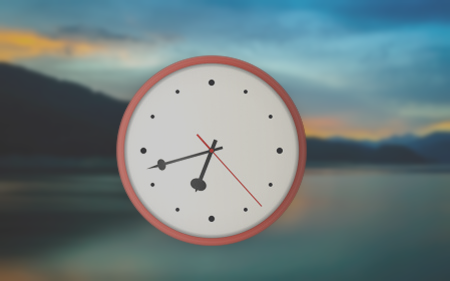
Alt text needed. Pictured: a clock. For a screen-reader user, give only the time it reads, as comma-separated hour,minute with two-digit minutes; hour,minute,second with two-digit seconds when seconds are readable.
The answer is 6,42,23
